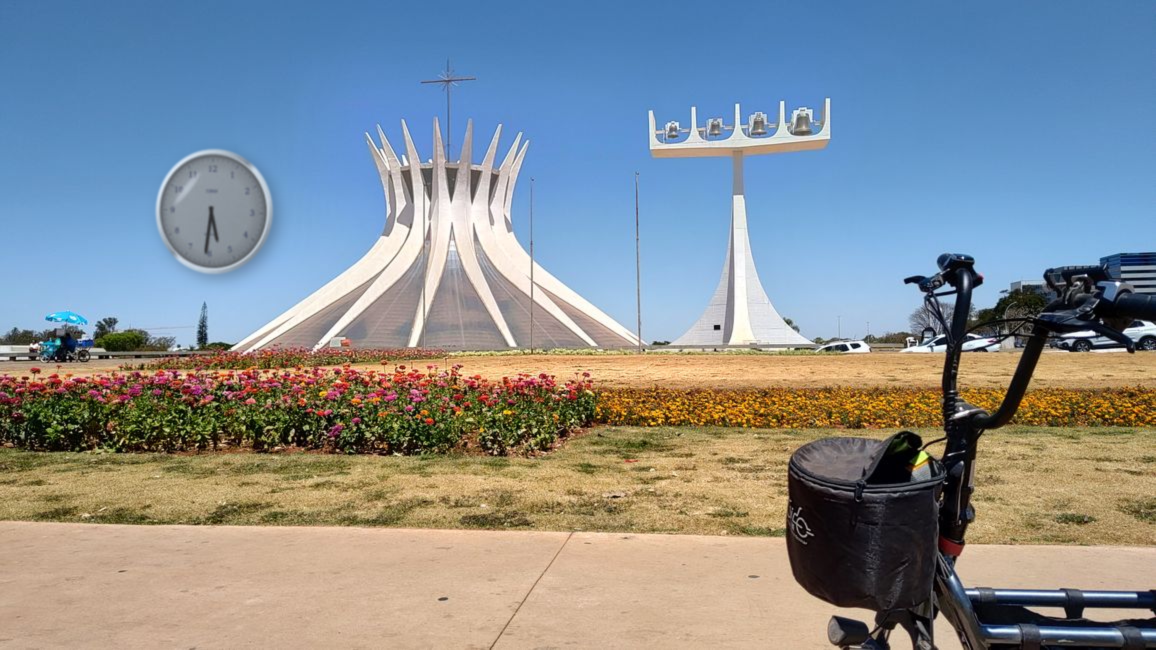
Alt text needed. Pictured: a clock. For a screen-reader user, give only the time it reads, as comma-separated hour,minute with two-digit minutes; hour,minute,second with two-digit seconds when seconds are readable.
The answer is 5,31
